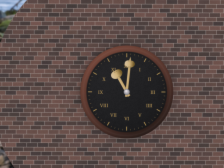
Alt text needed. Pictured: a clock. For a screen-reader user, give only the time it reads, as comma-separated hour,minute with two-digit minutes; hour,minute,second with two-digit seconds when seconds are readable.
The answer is 11,01
